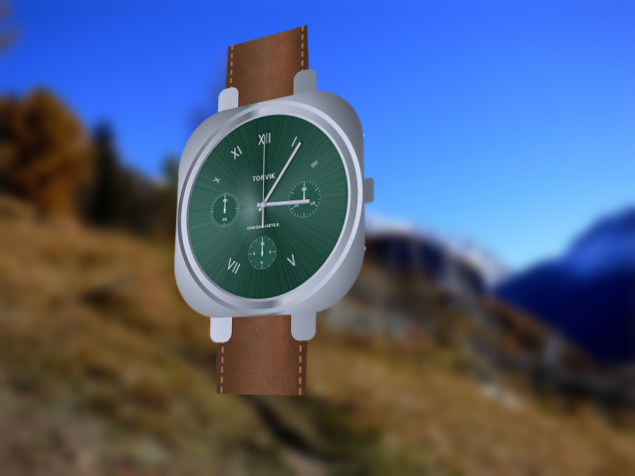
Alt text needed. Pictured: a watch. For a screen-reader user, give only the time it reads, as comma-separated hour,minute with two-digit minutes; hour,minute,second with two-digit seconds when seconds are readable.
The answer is 3,06
